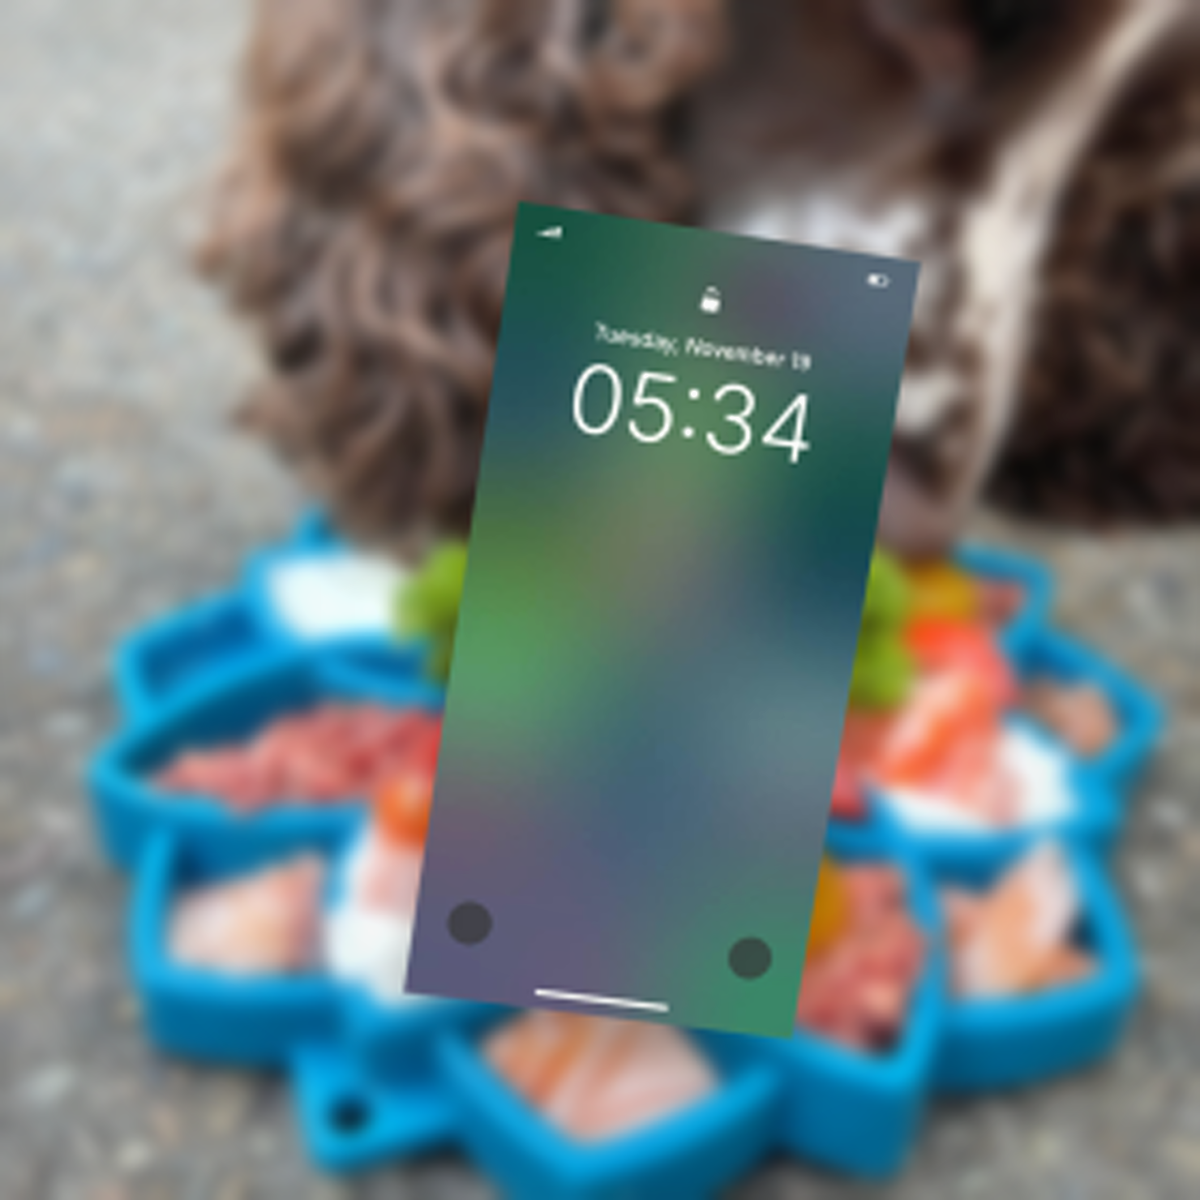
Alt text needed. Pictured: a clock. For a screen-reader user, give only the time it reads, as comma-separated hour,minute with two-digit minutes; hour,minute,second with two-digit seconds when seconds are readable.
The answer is 5,34
